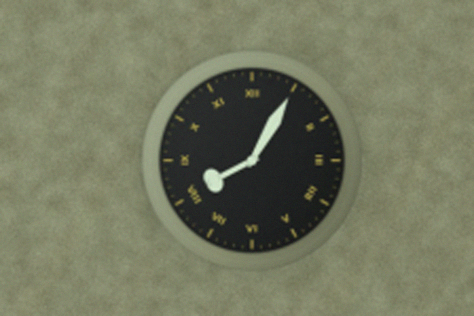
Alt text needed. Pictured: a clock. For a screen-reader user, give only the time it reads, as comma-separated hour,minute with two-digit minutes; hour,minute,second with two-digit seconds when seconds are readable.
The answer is 8,05
